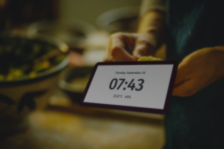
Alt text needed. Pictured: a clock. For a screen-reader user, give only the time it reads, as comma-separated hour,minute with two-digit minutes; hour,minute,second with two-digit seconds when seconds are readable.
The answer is 7,43
